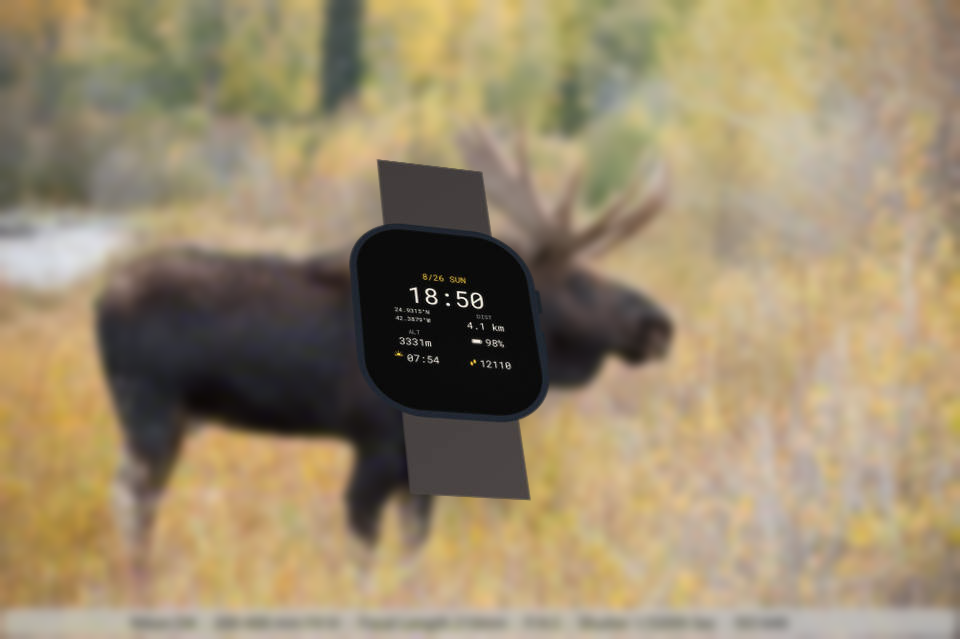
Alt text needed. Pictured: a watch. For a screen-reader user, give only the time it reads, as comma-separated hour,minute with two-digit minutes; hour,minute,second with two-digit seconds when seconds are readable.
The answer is 18,50
